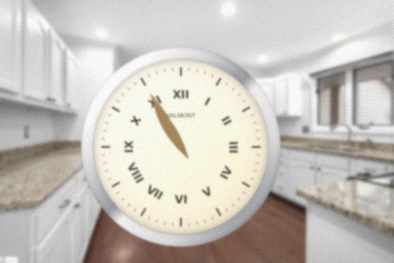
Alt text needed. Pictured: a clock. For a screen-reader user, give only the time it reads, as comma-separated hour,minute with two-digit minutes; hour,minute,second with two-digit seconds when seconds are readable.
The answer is 10,55
